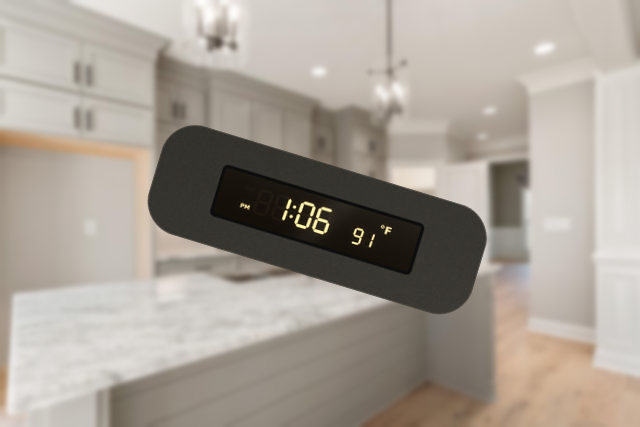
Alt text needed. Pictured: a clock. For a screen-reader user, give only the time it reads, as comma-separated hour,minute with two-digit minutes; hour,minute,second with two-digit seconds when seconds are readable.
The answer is 1,06
